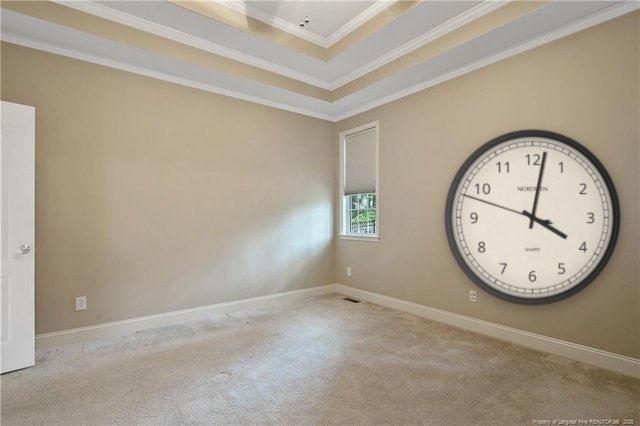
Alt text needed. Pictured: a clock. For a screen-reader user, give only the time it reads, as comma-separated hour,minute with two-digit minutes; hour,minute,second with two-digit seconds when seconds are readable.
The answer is 4,01,48
